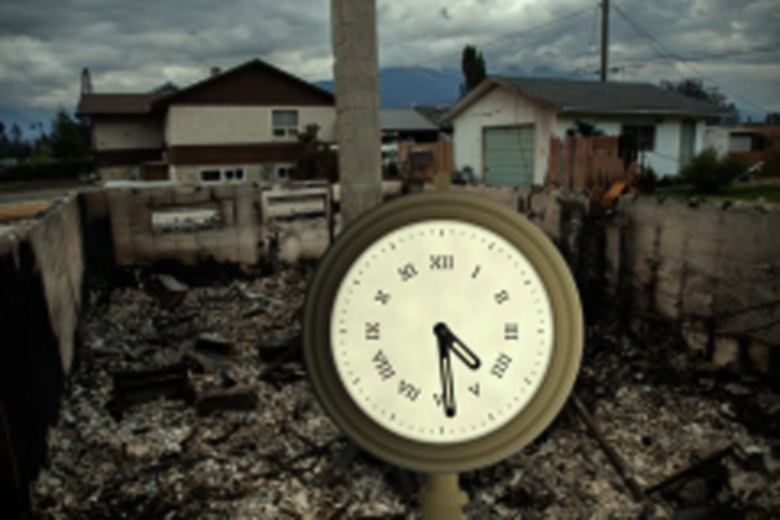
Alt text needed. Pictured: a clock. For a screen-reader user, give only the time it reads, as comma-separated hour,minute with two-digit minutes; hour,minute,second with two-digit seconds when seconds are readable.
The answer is 4,29
